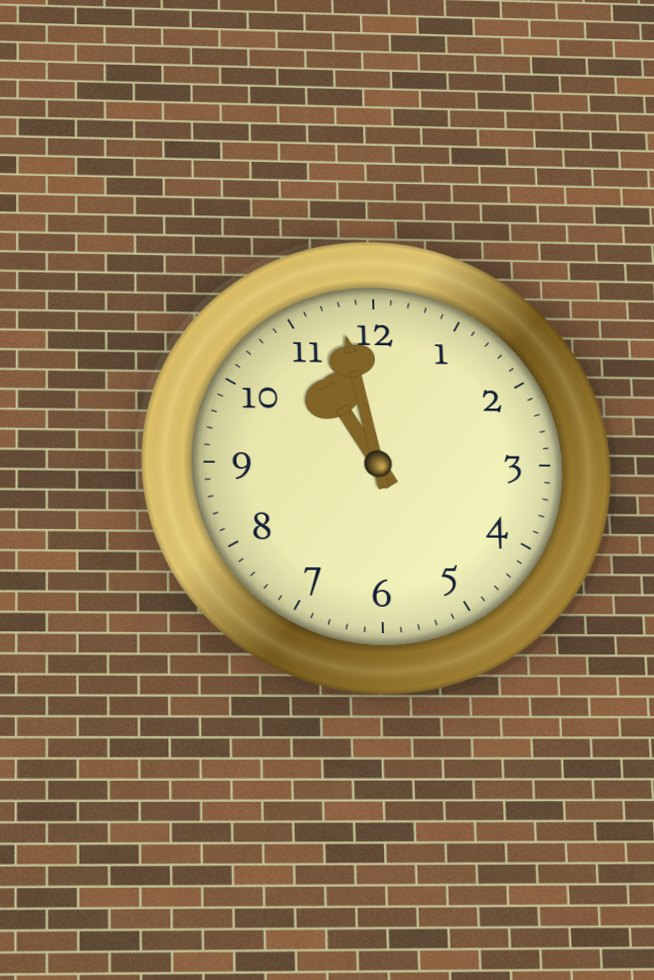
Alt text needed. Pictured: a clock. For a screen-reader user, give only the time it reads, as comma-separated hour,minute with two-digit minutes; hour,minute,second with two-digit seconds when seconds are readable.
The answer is 10,58
